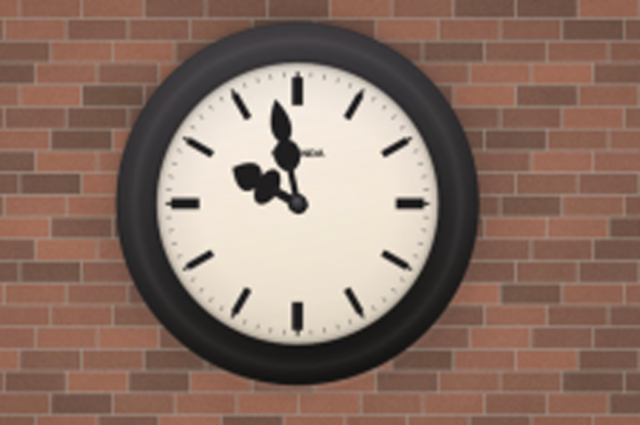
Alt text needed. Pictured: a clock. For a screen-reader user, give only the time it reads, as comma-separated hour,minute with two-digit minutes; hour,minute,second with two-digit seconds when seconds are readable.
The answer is 9,58
